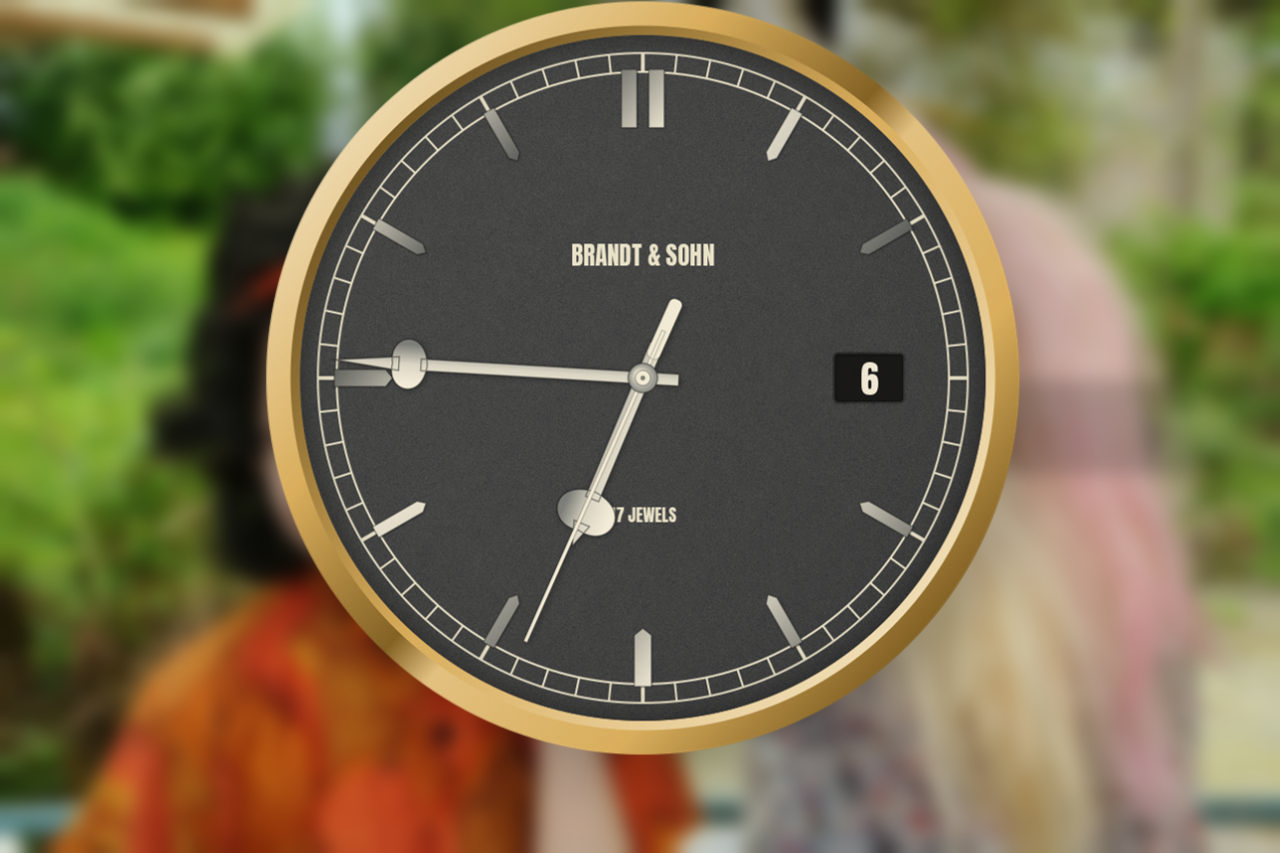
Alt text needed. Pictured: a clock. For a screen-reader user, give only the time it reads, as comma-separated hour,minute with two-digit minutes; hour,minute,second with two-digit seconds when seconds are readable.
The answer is 6,45,34
